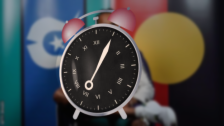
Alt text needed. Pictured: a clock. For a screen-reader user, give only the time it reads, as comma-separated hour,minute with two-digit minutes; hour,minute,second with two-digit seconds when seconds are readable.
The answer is 7,05
